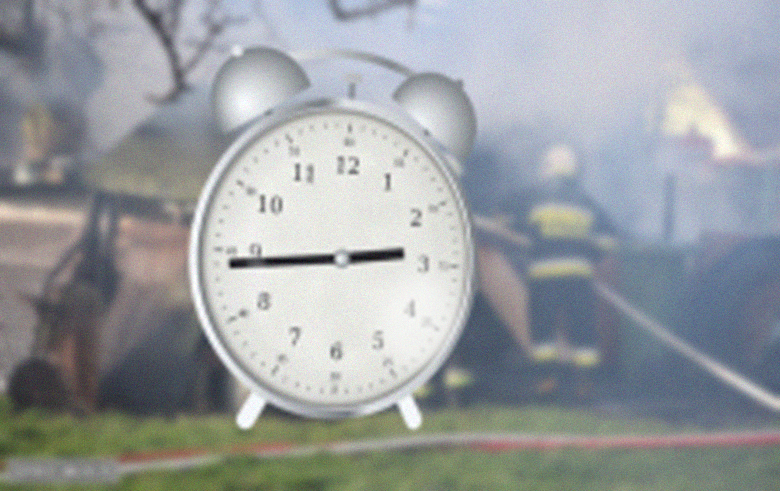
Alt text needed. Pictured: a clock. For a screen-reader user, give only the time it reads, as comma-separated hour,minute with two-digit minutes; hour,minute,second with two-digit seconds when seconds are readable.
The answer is 2,44
